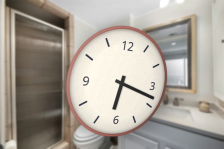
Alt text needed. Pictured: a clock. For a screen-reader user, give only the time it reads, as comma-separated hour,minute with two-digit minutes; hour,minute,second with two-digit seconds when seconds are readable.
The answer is 6,18
